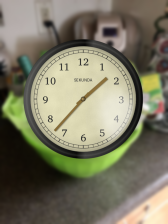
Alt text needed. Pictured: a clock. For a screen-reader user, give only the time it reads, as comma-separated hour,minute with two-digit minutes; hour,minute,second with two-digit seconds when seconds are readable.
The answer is 1,37
